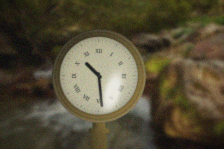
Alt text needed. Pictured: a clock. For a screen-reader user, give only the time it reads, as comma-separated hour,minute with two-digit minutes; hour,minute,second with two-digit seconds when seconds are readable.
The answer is 10,29
